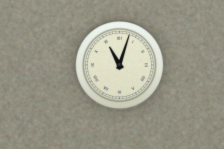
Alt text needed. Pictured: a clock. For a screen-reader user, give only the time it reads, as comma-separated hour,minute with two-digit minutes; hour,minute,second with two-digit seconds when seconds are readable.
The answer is 11,03
